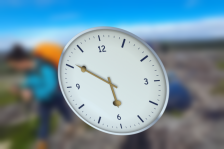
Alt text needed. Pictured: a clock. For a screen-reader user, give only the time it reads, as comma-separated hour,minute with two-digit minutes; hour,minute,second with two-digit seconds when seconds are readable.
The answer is 5,51
